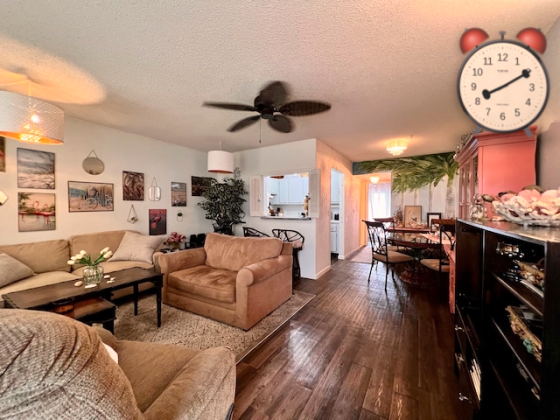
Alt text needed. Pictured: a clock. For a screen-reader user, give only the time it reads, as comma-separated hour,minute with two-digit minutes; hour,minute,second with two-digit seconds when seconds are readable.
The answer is 8,10
